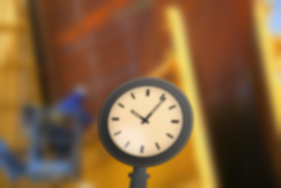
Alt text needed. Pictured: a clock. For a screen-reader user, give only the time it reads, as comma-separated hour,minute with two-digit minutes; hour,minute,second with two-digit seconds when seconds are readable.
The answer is 10,06
